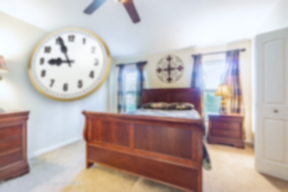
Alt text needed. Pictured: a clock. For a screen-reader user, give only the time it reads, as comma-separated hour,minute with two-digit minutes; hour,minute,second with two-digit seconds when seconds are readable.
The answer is 8,56
